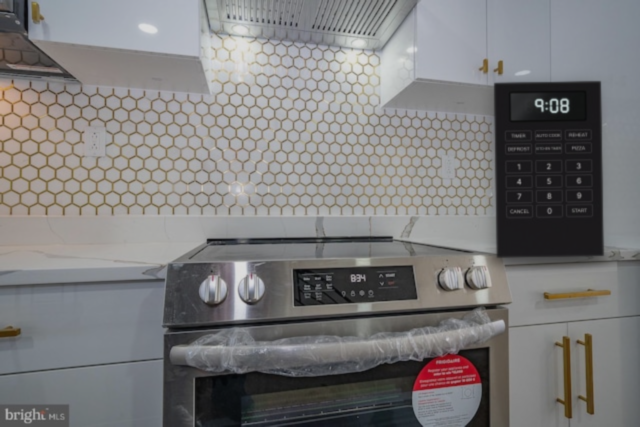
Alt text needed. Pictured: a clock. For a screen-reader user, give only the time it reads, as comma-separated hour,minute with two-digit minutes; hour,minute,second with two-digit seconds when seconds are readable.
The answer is 9,08
